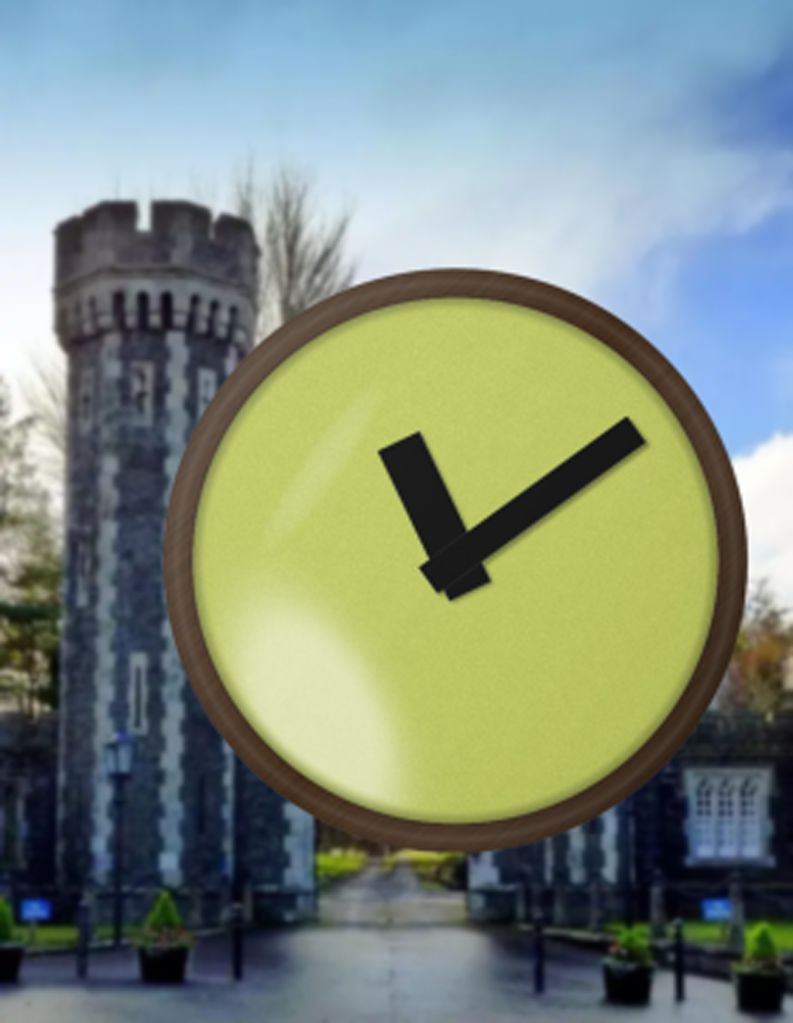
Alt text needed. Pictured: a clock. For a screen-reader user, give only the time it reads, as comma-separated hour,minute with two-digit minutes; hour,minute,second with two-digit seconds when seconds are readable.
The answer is 11,09
